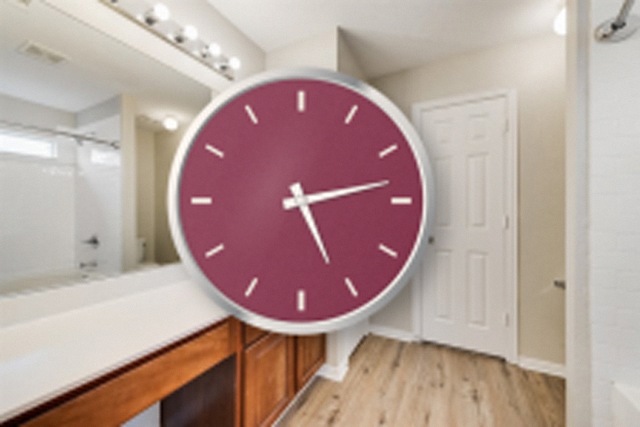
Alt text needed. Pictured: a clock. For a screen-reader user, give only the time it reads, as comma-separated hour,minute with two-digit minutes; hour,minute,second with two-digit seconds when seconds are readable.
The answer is 5,13
